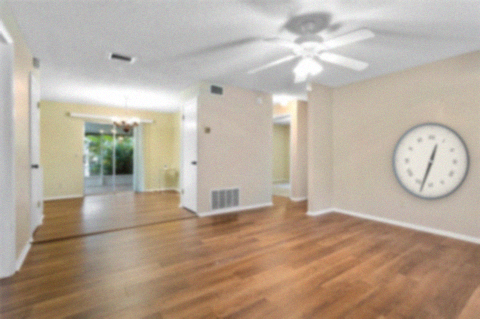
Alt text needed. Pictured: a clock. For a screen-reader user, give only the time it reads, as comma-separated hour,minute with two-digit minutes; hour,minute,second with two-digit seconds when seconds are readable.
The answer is 12,33
